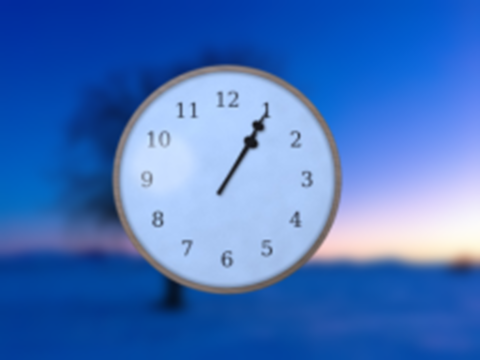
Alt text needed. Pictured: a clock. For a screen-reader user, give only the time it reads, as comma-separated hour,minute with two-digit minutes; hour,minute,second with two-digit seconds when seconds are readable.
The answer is 1,05
